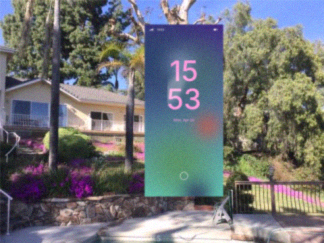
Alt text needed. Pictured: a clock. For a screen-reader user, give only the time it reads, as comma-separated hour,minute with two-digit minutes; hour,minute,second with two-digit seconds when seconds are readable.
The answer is 15,53
